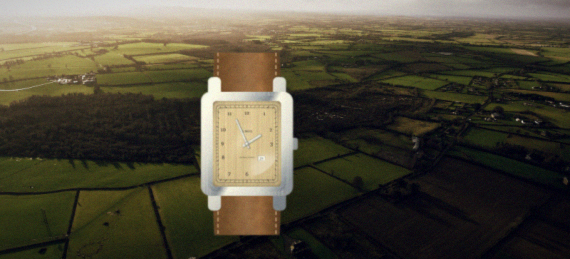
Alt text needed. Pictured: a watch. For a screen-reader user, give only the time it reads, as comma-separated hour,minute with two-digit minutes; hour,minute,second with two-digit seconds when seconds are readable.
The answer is 1,56
